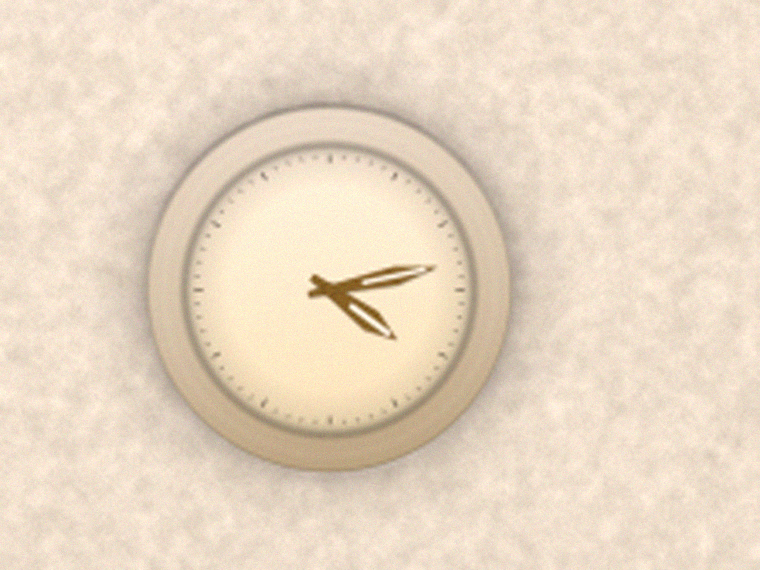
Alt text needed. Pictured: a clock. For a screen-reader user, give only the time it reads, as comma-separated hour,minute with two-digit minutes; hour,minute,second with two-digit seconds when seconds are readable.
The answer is 4,13
